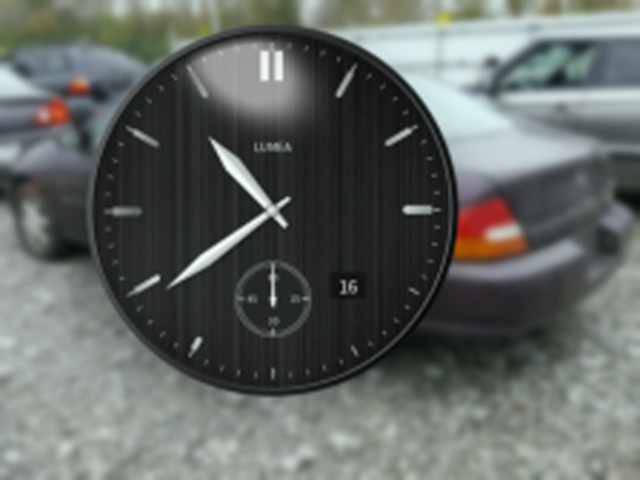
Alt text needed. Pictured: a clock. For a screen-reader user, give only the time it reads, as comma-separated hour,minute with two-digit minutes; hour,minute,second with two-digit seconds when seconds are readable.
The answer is 10,39
